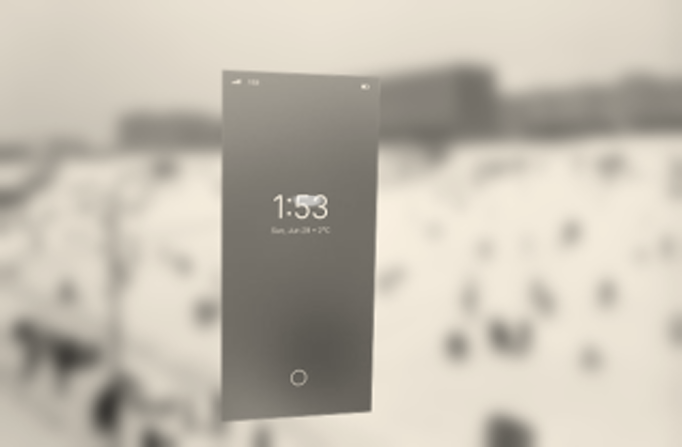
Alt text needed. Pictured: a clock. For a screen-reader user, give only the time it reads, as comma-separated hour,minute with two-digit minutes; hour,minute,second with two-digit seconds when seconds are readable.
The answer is 1,53
